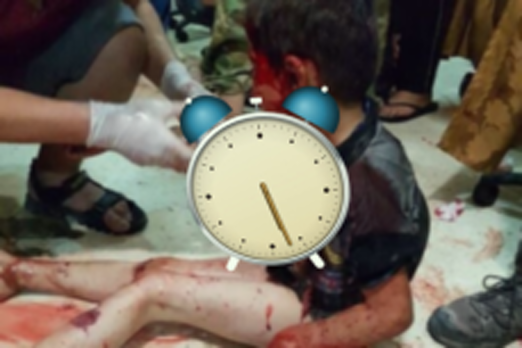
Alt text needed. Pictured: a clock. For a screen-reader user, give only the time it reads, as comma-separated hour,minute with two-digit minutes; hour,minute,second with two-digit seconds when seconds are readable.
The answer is 5,27
